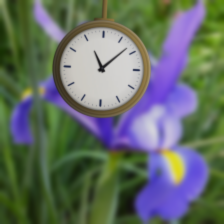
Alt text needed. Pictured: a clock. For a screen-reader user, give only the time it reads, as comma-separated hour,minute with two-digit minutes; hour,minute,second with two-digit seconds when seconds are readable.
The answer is 11,08
